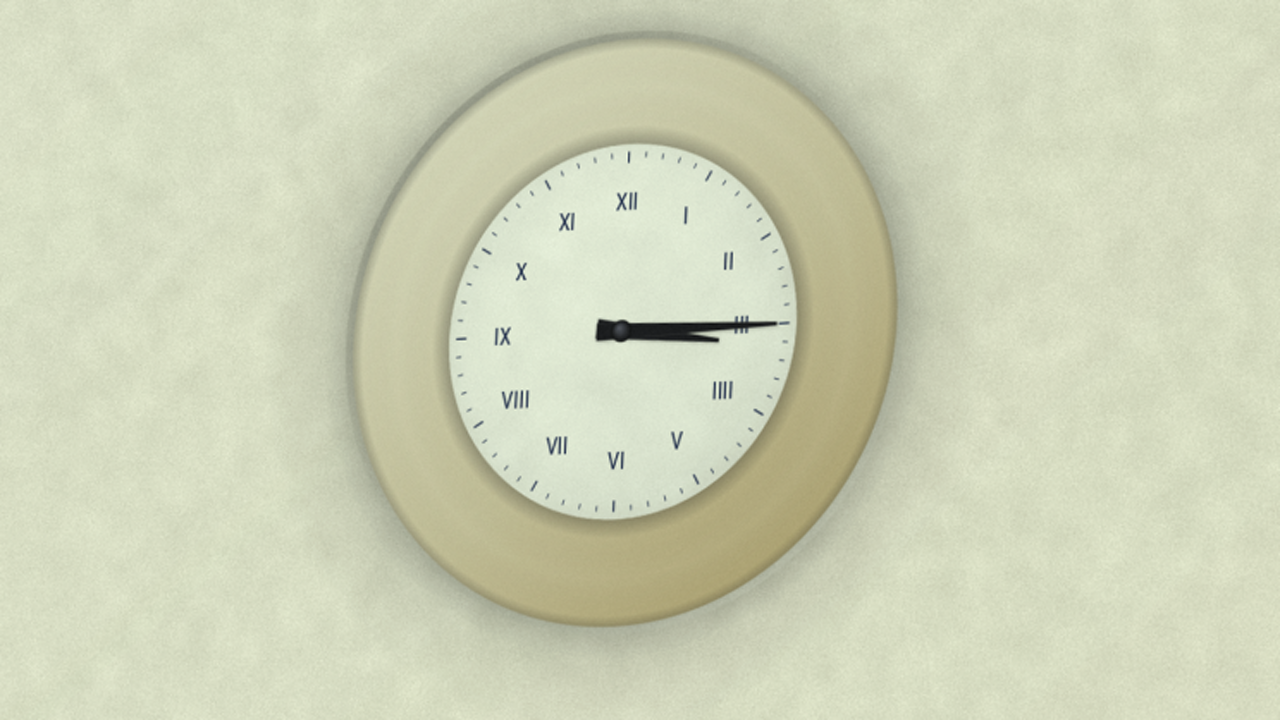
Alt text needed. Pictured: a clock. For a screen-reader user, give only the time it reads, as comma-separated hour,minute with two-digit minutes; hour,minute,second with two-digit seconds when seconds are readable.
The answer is 3,15
